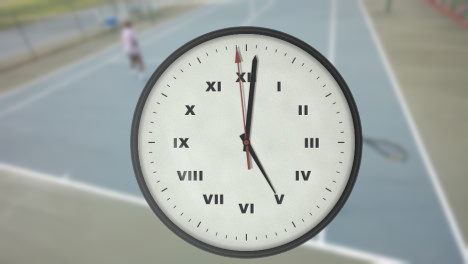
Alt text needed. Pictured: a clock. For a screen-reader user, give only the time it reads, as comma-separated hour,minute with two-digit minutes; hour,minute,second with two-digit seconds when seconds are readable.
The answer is 5,00,59
